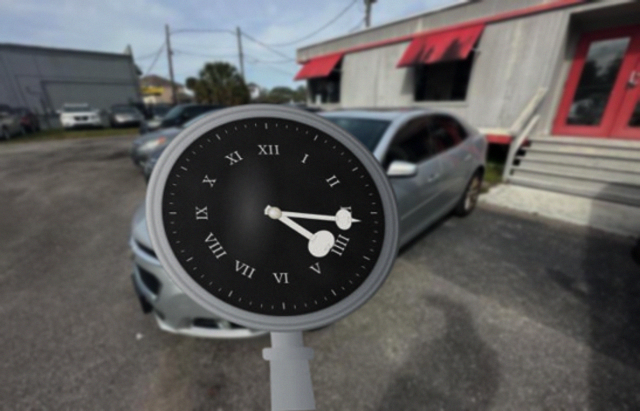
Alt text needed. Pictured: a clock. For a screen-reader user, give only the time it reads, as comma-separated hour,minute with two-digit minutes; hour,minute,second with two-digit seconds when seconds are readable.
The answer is 4,16
